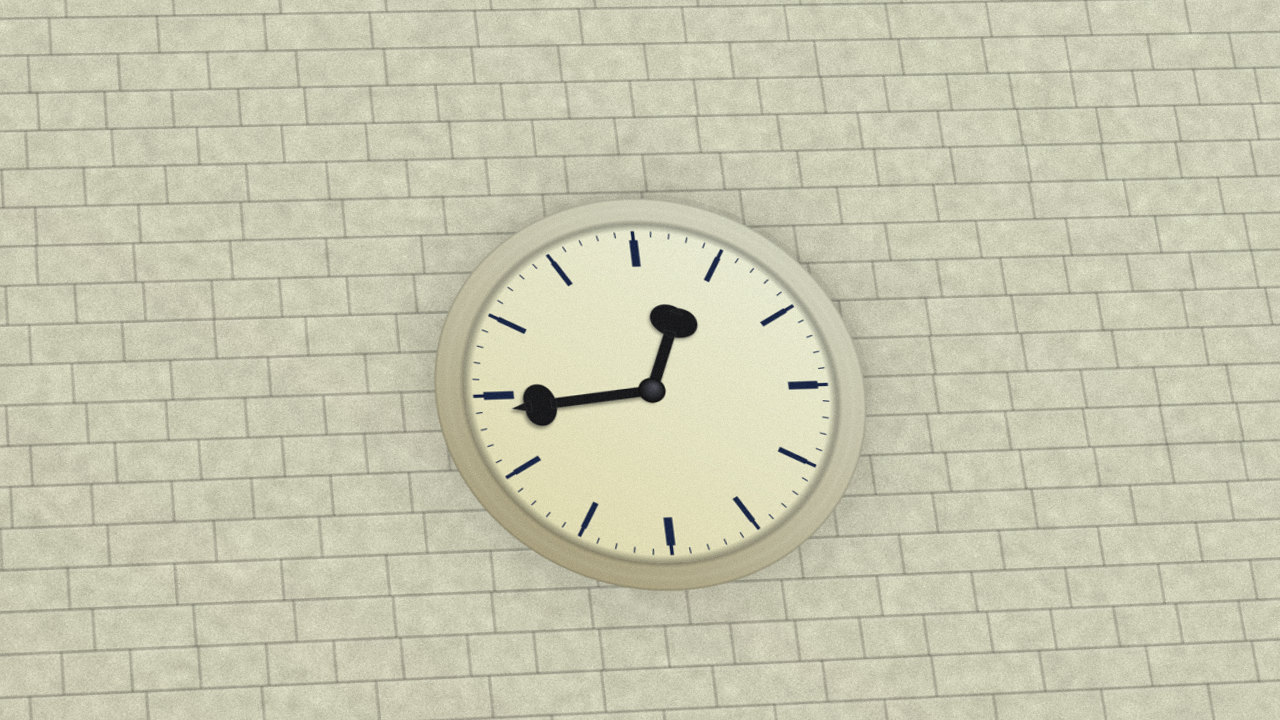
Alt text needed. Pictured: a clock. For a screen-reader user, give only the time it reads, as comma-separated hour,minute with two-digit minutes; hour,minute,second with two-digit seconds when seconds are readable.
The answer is 12,44
